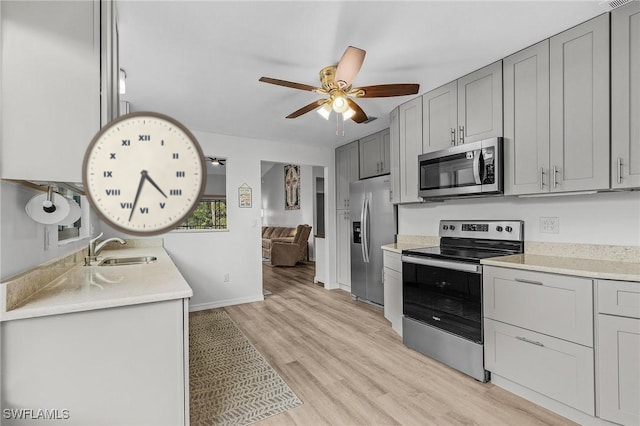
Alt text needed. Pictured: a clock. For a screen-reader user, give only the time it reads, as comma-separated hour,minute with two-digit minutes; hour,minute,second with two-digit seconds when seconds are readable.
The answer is 4,33
